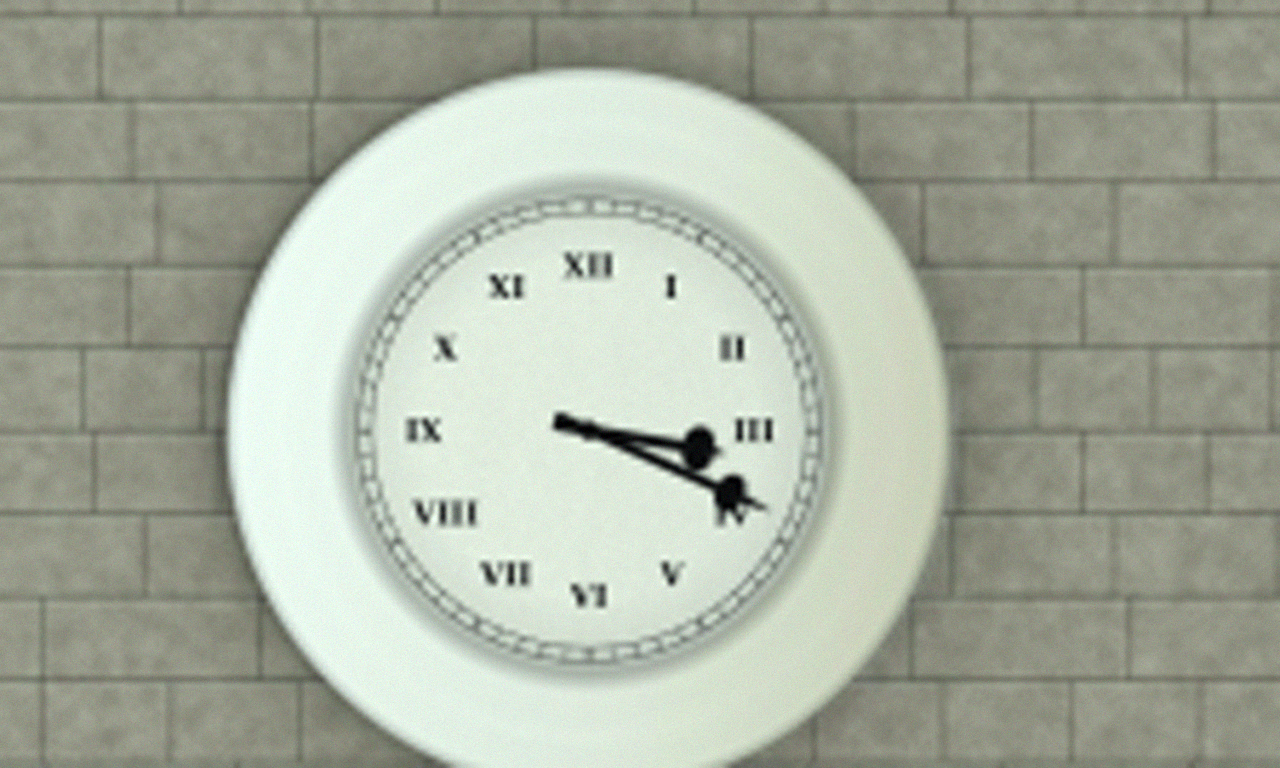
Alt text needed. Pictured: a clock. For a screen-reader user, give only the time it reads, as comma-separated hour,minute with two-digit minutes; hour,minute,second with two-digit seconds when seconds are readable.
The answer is 3,19
